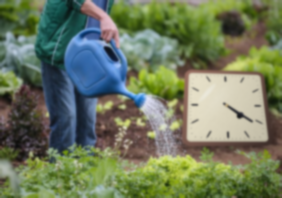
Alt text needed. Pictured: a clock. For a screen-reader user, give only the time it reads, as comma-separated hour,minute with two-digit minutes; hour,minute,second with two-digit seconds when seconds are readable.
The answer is 4,21
